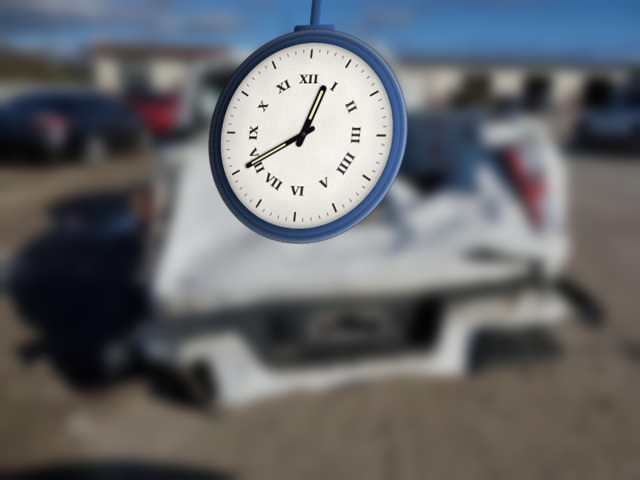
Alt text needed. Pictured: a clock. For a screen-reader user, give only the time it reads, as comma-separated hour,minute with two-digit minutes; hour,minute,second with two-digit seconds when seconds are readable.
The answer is 12,40
